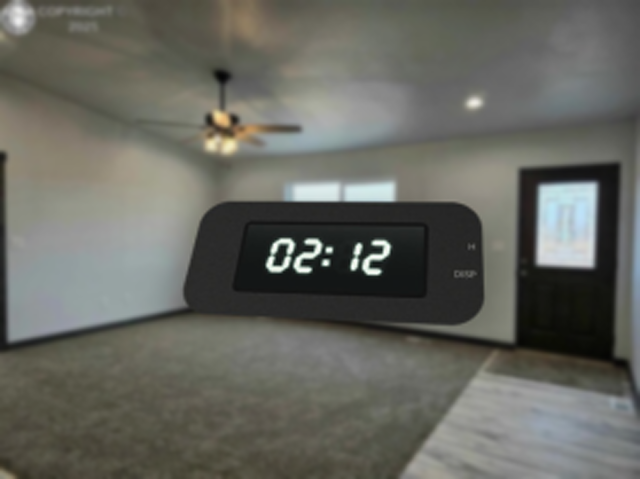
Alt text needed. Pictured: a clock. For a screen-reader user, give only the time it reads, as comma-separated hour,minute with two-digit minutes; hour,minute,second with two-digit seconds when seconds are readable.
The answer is 2,12
